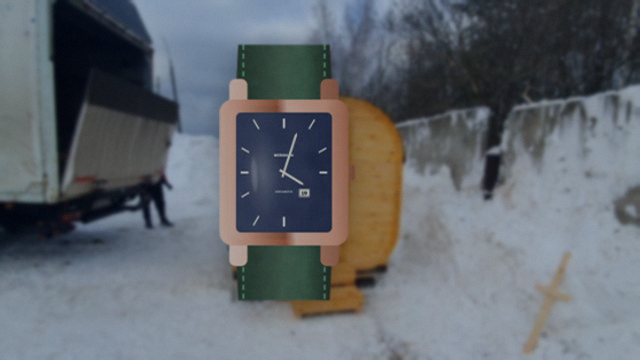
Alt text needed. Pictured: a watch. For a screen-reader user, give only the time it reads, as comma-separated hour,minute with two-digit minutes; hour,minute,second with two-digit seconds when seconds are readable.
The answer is 4,03
